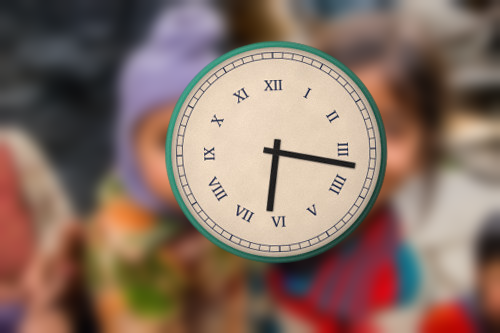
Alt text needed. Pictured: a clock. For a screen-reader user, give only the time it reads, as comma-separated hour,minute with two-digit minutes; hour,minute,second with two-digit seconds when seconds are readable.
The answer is 6,17
